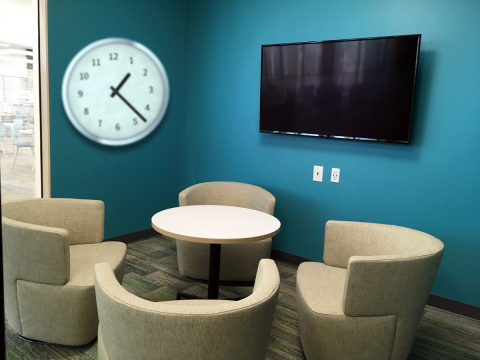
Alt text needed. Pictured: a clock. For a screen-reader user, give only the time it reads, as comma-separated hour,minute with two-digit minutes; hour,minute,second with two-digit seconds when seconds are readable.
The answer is 1,23
